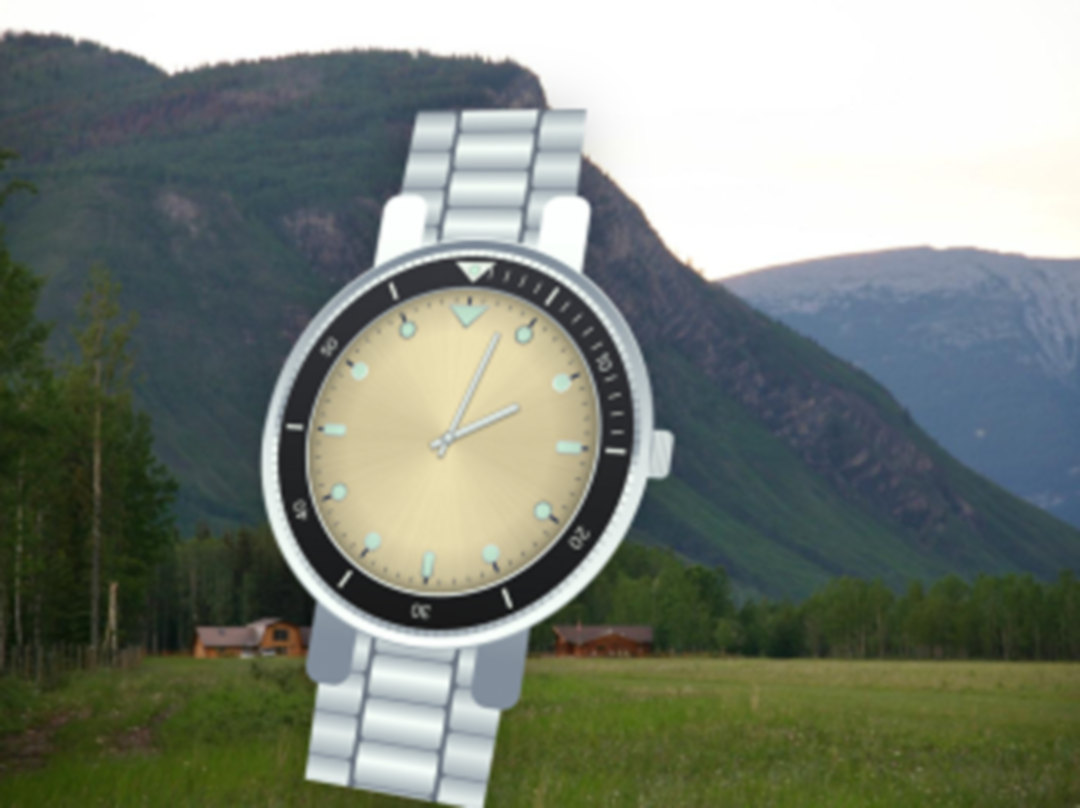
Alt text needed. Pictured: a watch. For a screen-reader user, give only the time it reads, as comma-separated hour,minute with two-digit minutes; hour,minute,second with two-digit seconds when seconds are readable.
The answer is 2,03
